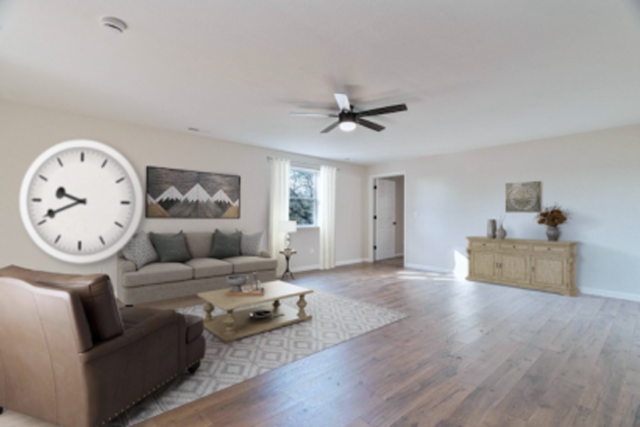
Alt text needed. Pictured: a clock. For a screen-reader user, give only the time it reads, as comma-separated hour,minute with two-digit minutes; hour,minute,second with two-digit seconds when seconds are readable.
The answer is 9,41
